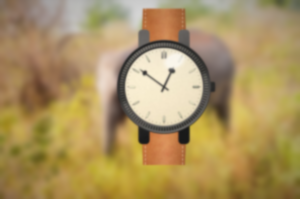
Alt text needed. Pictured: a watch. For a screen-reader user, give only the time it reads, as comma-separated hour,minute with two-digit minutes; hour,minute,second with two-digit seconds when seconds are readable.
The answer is 12,51
